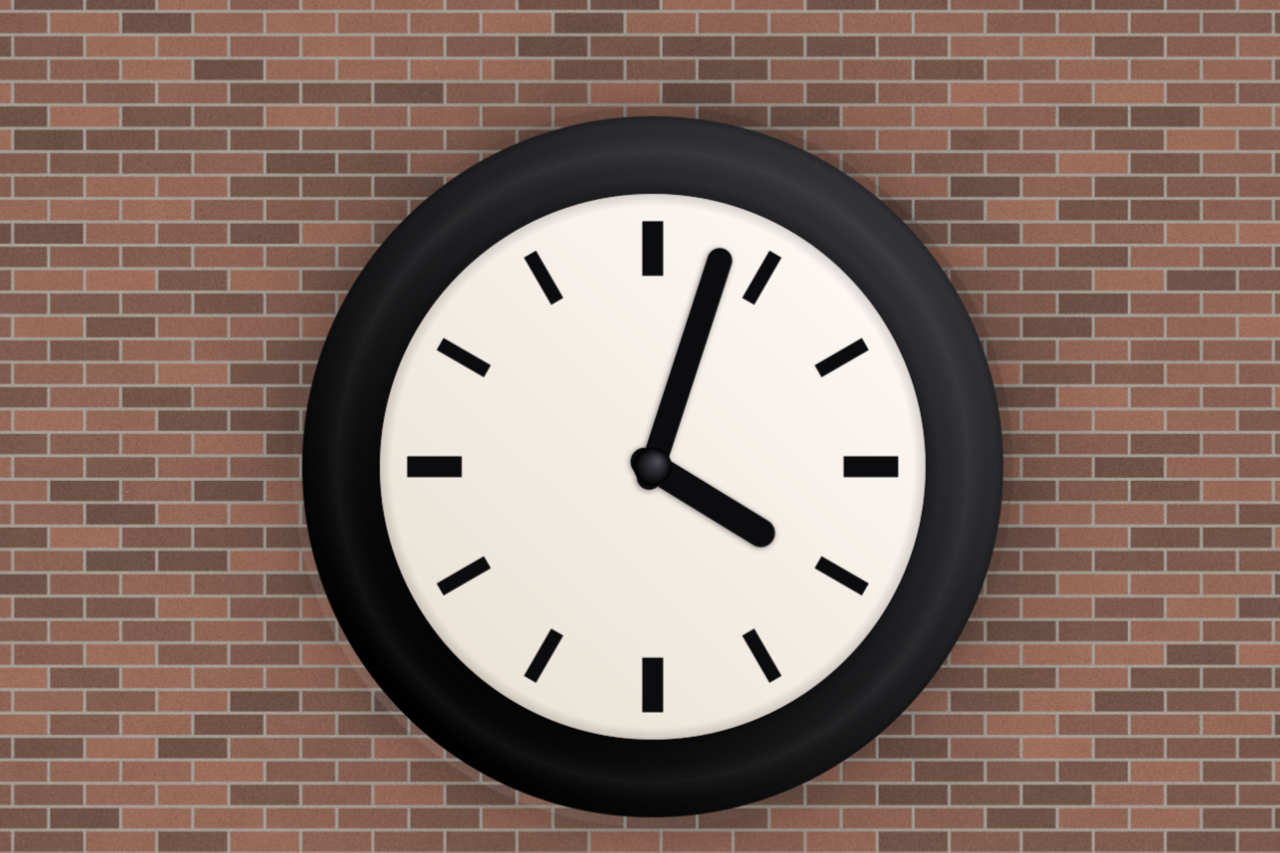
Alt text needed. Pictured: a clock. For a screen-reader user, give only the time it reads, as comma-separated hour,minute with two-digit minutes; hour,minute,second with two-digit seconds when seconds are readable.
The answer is 4,03
